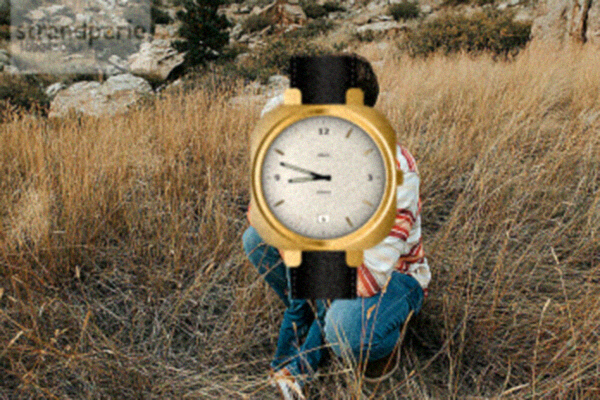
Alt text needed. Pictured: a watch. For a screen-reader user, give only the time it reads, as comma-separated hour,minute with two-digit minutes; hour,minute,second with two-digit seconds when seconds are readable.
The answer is 8,48
